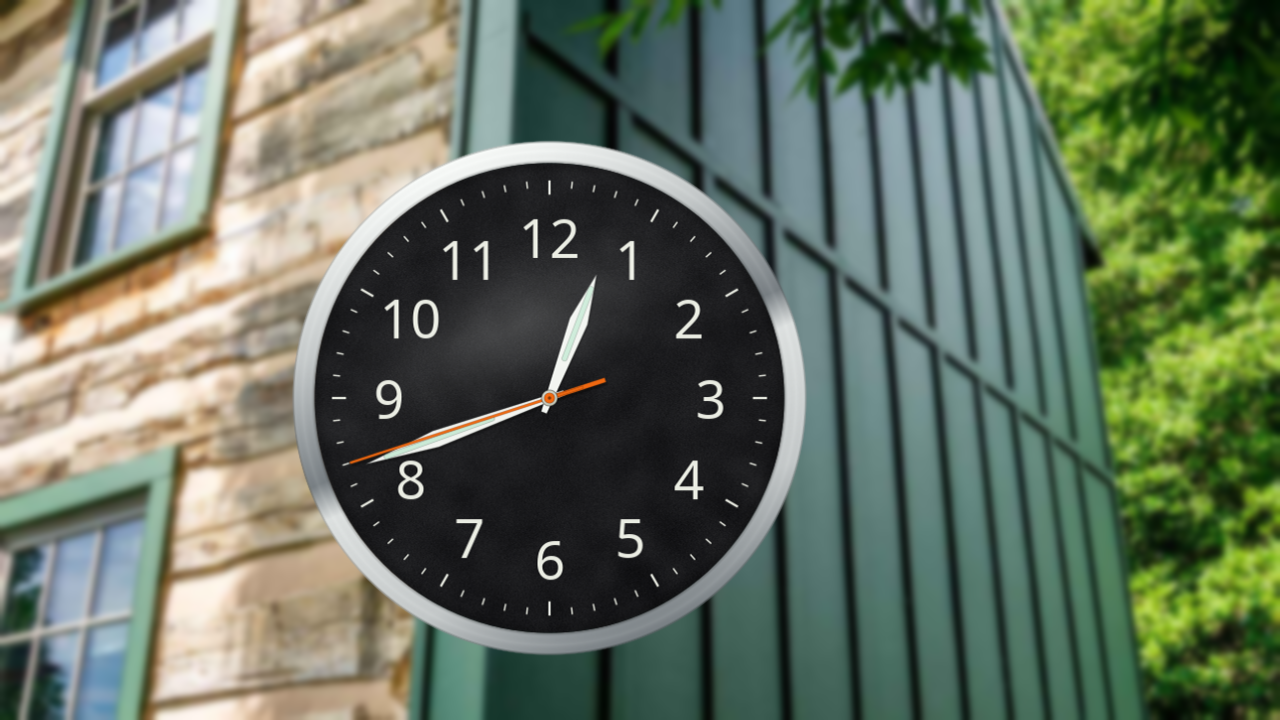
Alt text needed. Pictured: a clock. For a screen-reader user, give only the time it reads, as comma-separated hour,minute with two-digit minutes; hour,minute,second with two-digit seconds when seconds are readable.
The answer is 12,41,42
